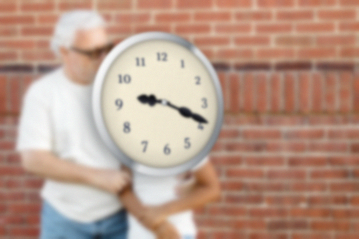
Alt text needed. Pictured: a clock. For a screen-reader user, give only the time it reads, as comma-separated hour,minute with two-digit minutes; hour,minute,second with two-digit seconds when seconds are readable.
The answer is 9,19
